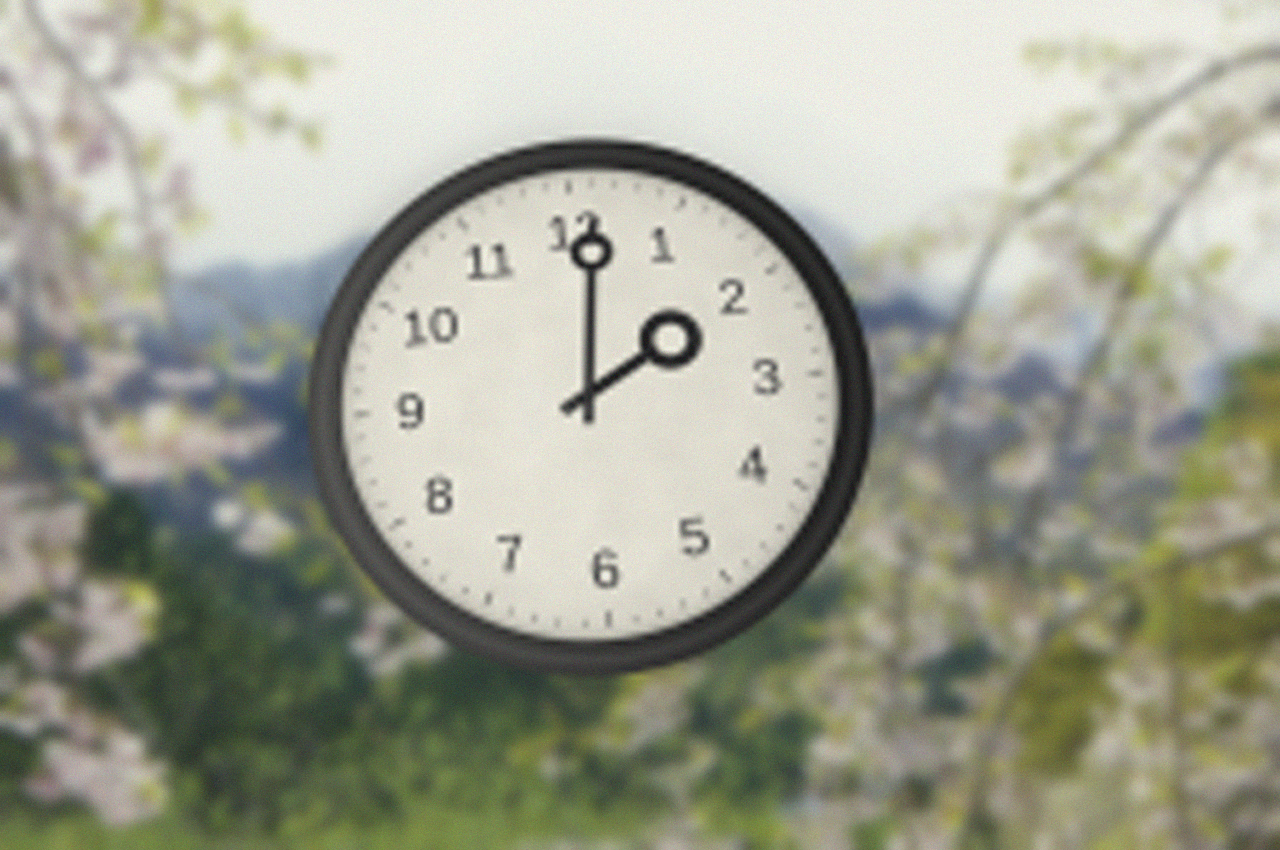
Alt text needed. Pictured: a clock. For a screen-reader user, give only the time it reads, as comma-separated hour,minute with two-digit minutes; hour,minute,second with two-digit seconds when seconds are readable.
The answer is 2,01
